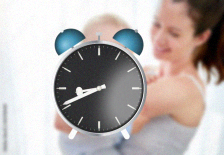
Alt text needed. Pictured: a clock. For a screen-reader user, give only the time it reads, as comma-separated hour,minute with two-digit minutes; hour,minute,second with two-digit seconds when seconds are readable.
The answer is 8,41
